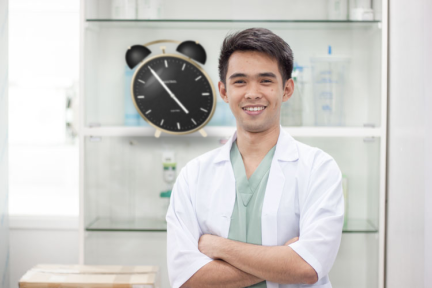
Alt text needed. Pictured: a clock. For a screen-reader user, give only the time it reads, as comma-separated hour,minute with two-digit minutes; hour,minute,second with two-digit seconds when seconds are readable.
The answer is 4,55
